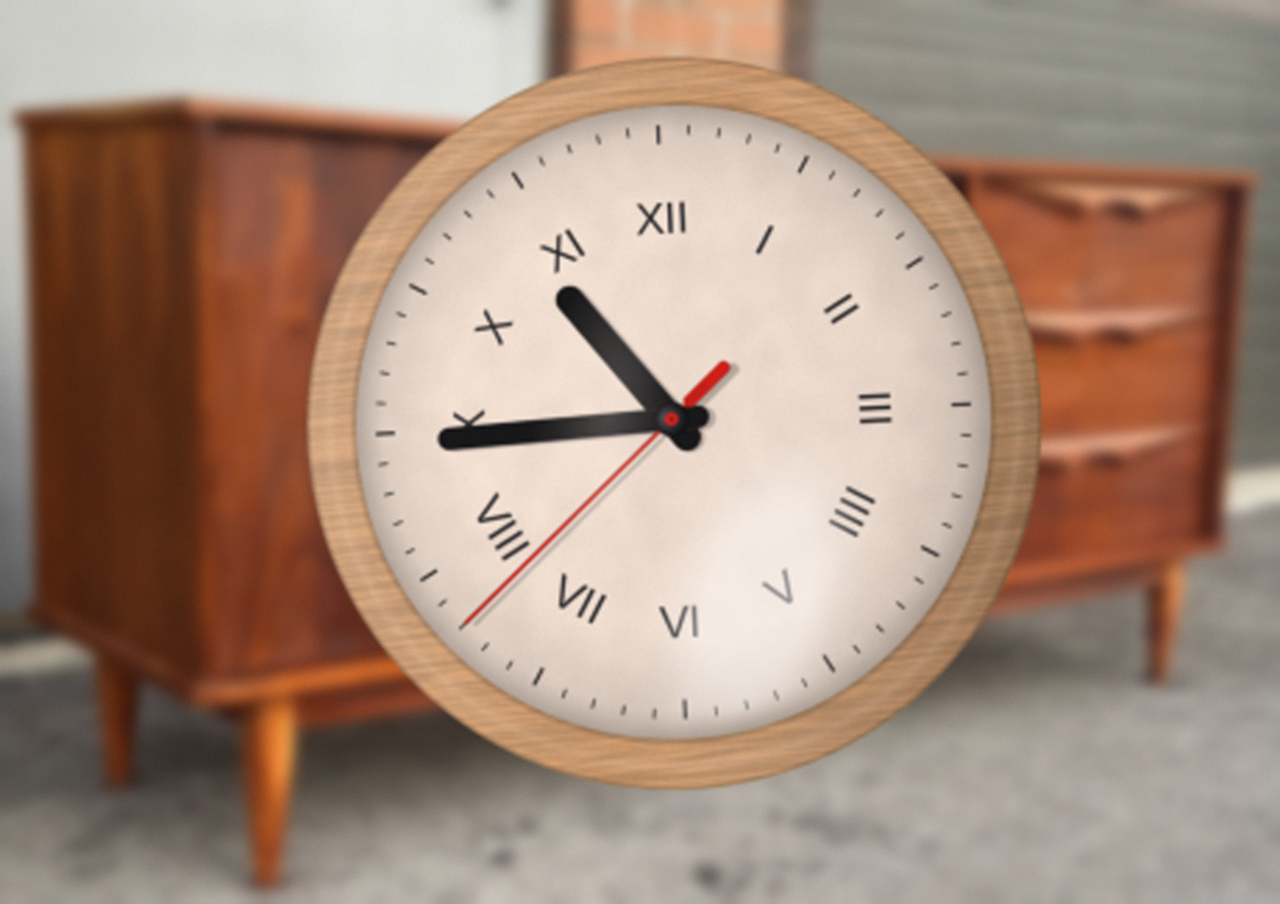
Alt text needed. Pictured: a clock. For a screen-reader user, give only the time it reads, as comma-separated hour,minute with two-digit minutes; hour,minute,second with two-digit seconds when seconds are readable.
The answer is 10,44,38
